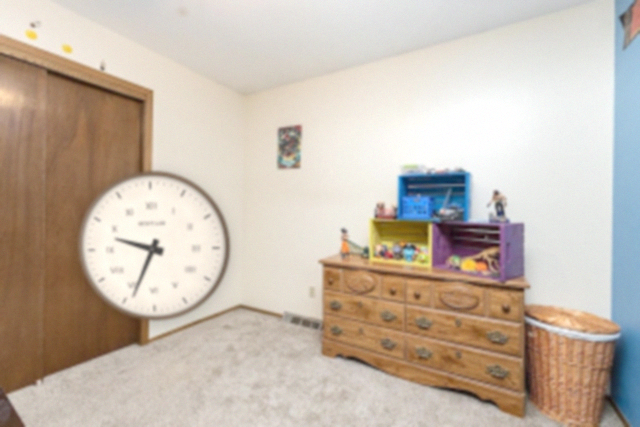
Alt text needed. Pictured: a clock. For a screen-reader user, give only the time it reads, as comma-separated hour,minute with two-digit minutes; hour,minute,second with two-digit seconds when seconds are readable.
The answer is 9,34
